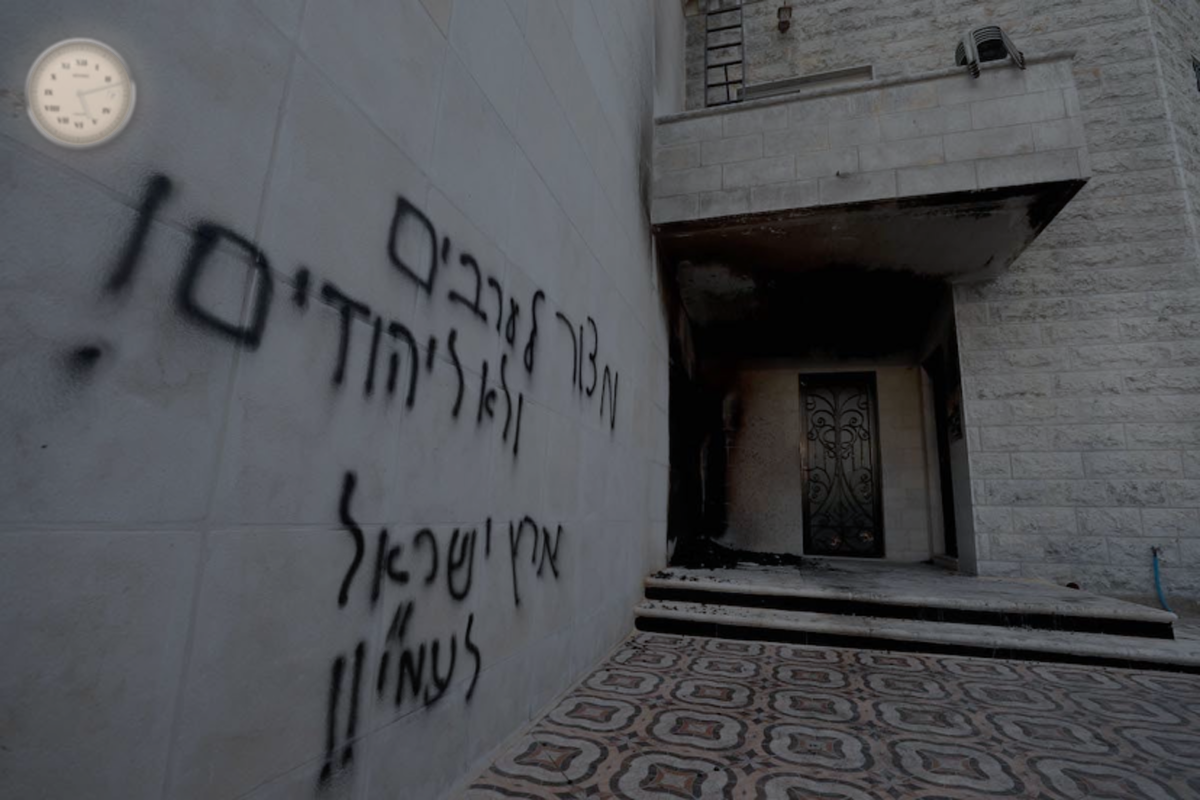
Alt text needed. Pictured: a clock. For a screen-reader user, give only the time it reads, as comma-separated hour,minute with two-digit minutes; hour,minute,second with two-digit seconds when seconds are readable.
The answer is 5,12
